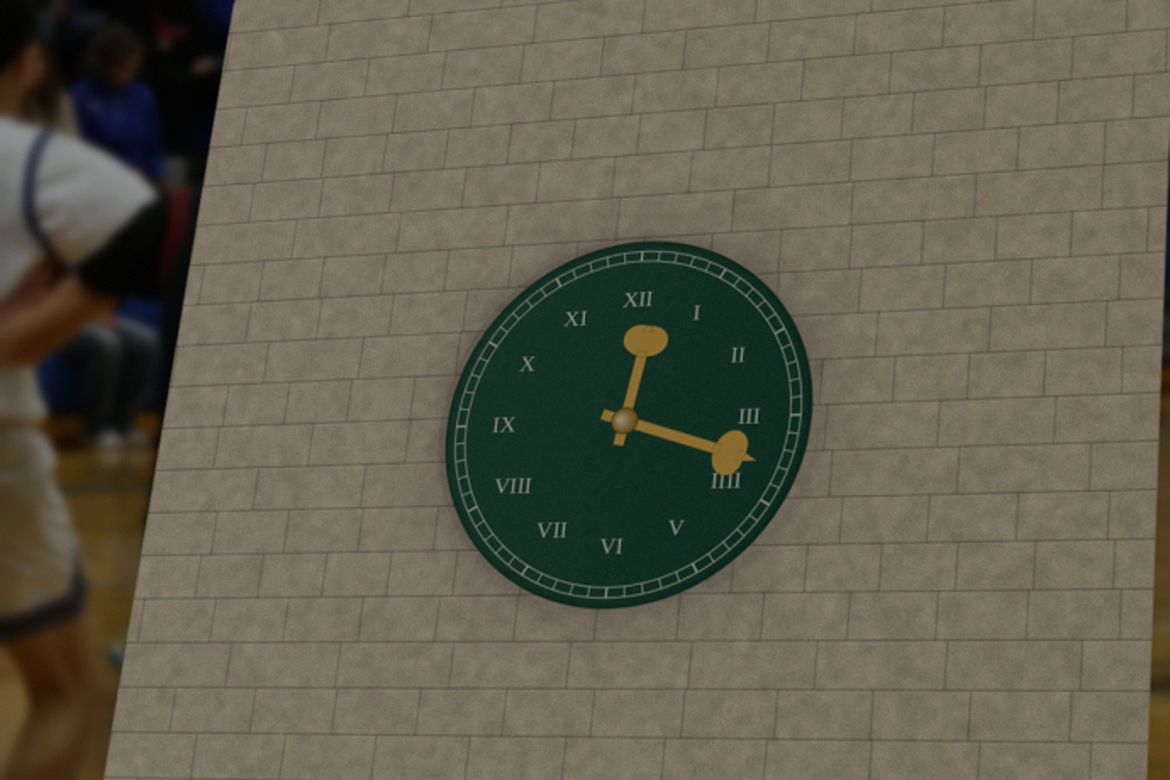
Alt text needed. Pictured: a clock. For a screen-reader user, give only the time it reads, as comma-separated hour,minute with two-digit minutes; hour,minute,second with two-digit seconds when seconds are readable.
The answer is 12,18
